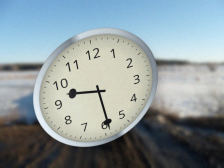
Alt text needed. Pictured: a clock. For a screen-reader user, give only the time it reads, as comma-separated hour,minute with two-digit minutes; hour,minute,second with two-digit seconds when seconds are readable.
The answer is 9,29
